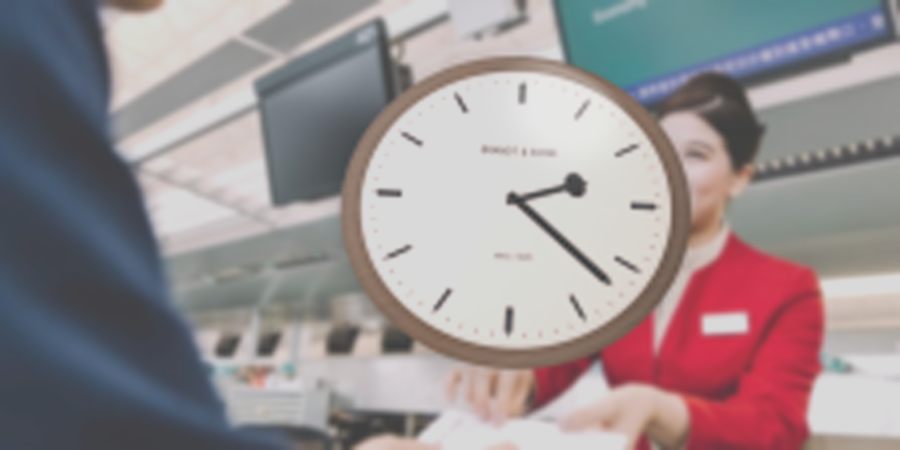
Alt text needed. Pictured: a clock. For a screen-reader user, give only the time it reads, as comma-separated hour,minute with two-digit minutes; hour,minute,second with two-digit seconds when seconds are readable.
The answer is 2,22
